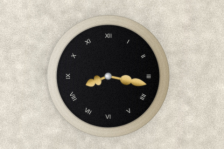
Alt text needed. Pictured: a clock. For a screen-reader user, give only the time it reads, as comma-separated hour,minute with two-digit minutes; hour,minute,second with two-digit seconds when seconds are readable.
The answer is 8,17
